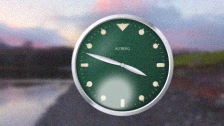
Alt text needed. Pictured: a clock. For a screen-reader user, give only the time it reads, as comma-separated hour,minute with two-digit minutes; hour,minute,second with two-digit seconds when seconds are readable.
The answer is 3,48
